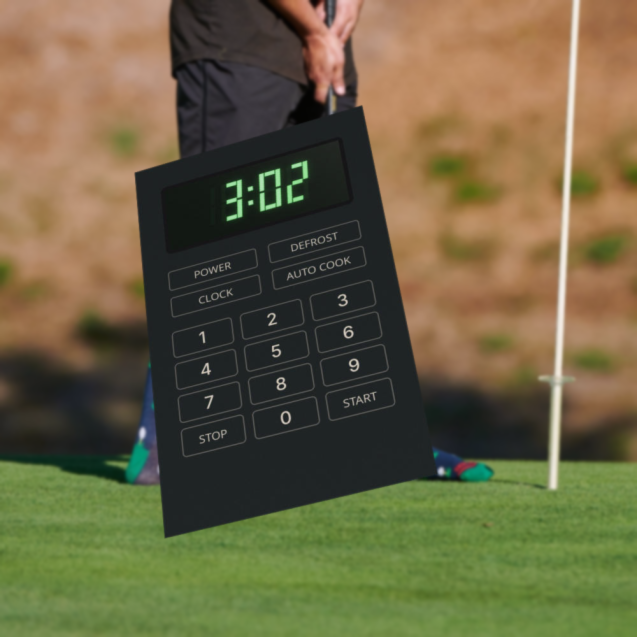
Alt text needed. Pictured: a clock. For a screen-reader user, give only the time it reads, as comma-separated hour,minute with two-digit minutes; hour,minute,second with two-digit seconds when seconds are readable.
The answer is 3,02
